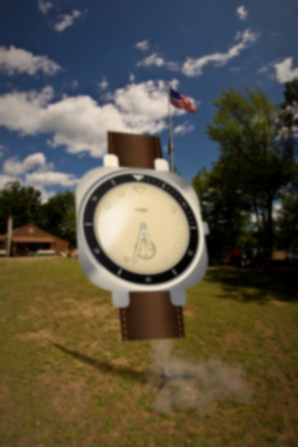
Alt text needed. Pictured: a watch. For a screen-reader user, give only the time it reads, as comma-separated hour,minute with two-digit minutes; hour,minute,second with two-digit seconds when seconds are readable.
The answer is 5,33
